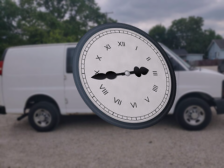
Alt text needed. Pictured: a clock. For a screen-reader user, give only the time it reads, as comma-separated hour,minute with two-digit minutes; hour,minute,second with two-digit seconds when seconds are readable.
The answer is 2,44
